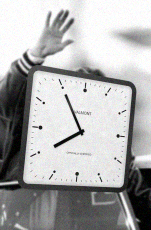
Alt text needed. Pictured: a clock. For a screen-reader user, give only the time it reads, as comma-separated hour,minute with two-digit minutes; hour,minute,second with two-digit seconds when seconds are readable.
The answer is 7,55
